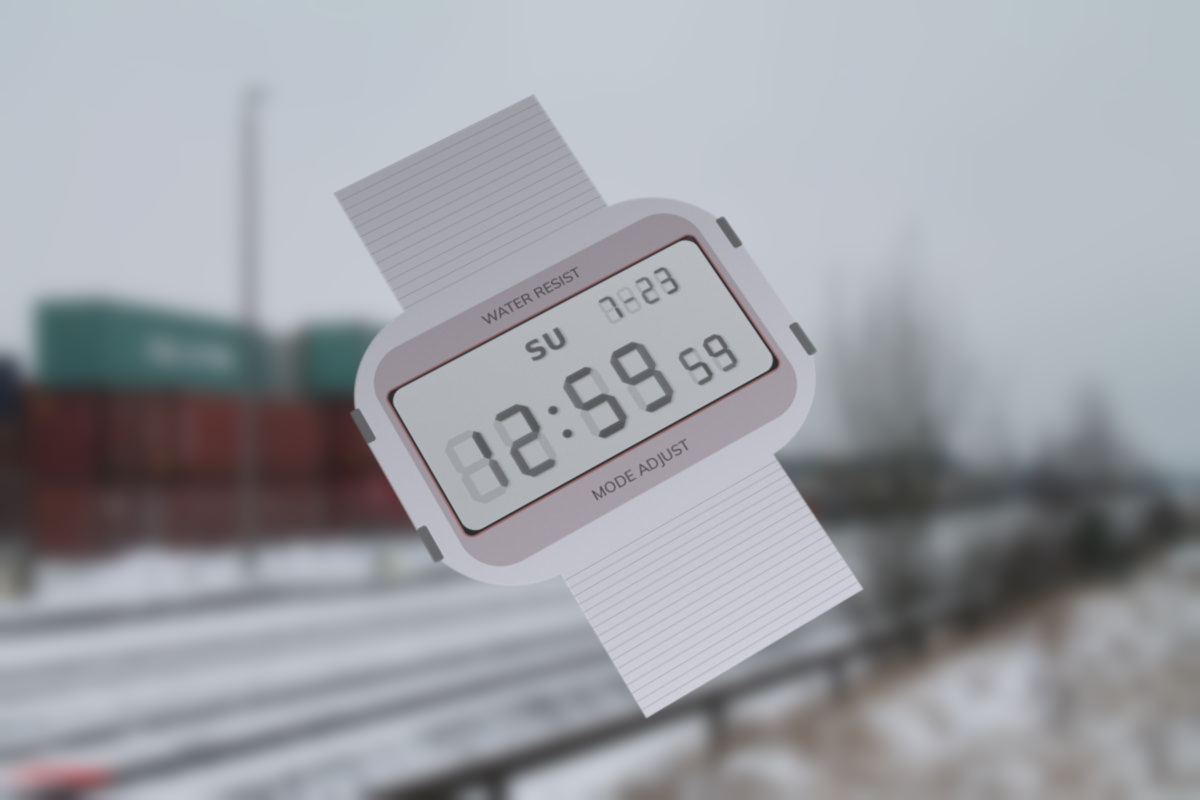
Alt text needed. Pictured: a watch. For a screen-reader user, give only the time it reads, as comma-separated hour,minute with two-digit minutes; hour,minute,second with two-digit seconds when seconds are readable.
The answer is 12,59,59
